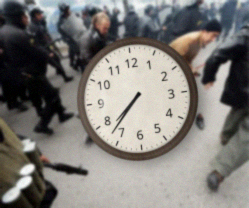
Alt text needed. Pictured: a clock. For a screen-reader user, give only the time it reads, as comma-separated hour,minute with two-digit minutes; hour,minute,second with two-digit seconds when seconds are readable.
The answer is 7,37
